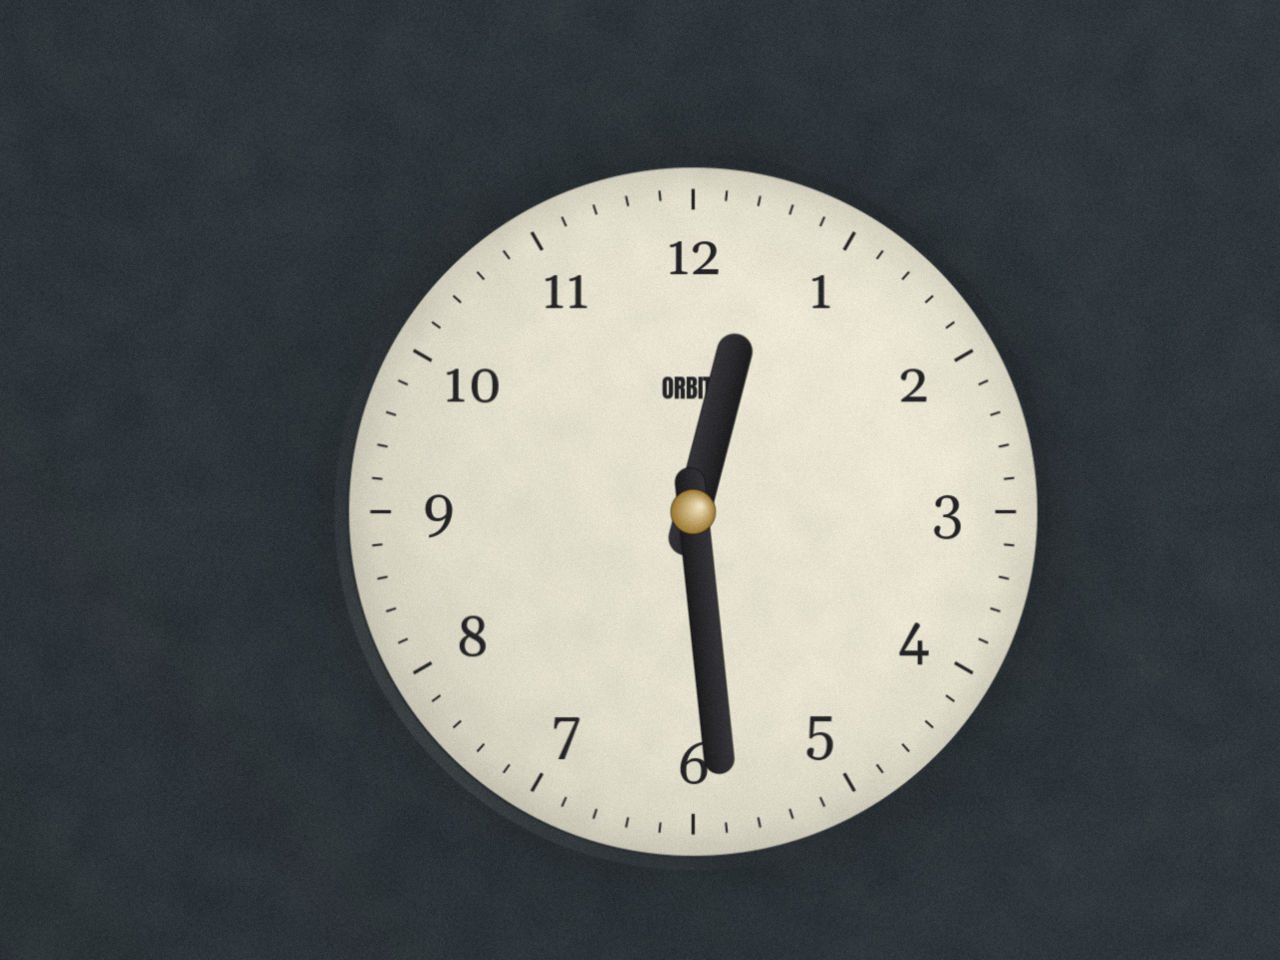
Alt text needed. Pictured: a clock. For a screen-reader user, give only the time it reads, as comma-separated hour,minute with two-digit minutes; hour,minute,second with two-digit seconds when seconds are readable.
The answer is 12,29
